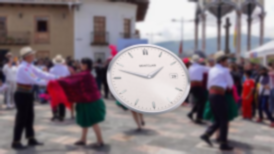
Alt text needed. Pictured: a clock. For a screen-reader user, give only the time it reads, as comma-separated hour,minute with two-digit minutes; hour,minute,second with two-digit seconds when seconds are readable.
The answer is 1,48
